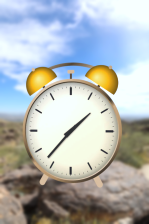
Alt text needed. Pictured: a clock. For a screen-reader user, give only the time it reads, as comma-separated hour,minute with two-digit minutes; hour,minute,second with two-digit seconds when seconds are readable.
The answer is 1,37
